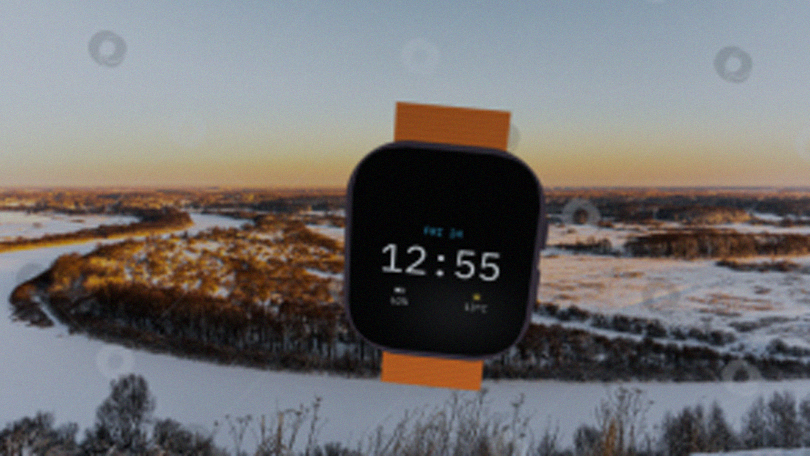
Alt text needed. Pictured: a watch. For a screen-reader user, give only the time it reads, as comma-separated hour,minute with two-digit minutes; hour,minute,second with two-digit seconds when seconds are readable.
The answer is 12,55
